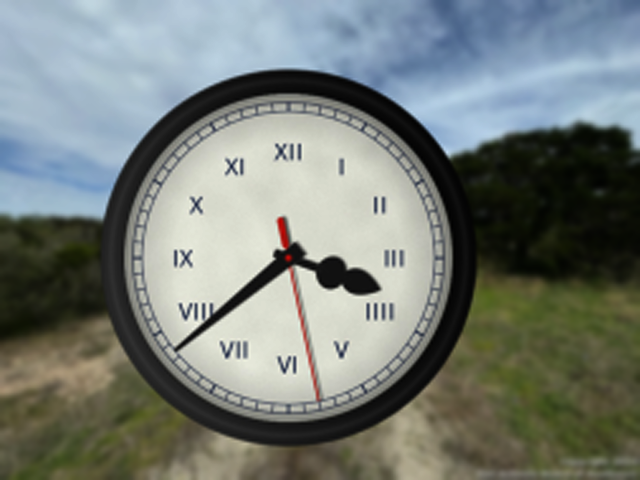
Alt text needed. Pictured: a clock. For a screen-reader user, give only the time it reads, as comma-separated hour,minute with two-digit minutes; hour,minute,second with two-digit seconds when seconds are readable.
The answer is 3,38,28
